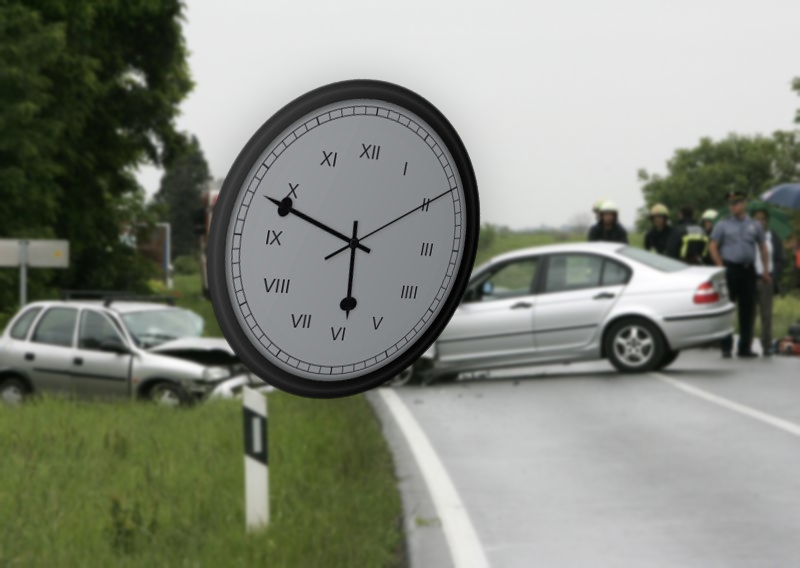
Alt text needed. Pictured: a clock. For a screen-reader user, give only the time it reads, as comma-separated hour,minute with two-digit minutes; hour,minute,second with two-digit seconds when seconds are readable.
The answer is 5,48,10
